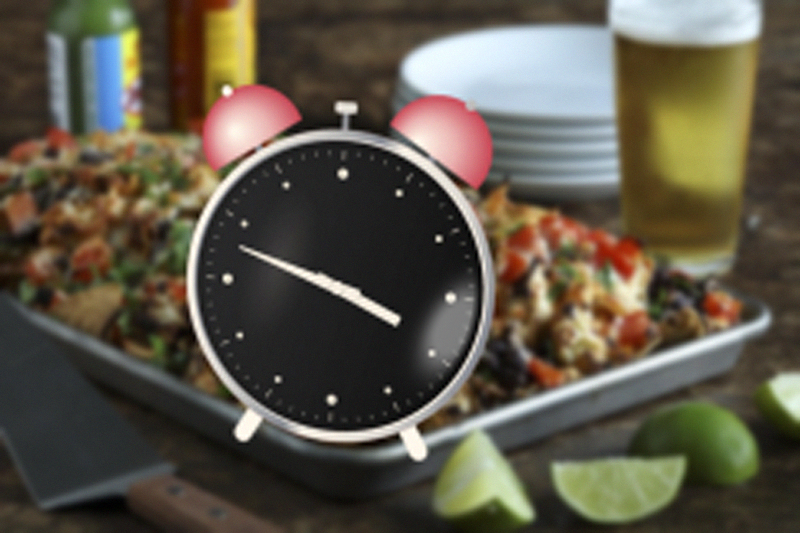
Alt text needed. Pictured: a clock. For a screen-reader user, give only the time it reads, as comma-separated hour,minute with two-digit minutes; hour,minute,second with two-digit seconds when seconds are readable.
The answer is 3,48
